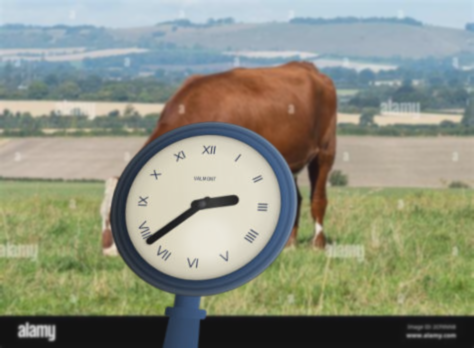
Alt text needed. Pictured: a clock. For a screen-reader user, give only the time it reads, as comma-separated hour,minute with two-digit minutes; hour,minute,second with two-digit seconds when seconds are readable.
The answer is 2,38
